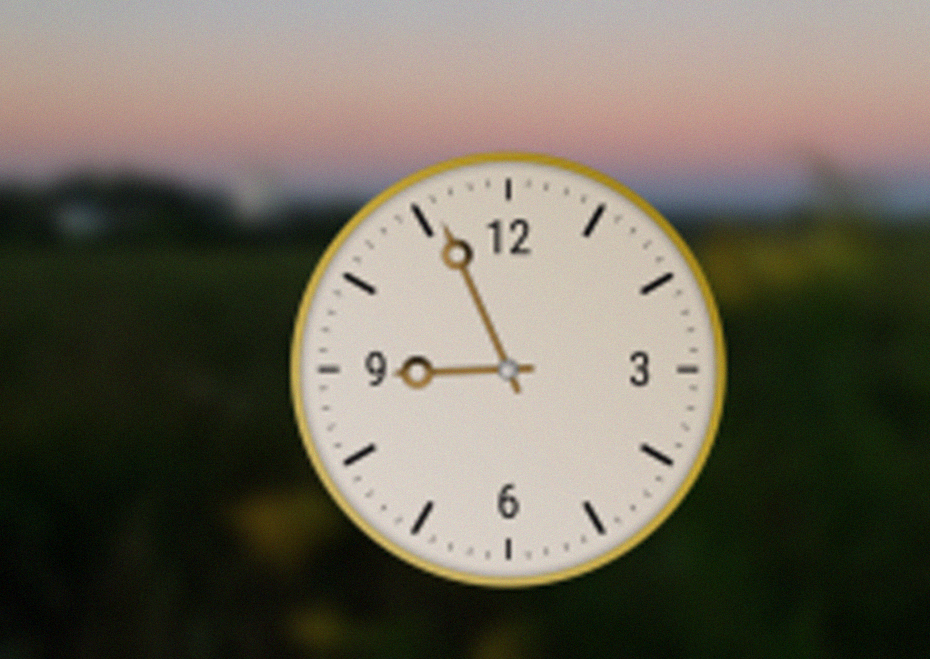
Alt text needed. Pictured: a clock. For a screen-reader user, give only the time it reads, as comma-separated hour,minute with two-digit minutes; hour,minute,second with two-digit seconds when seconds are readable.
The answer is 8,56
